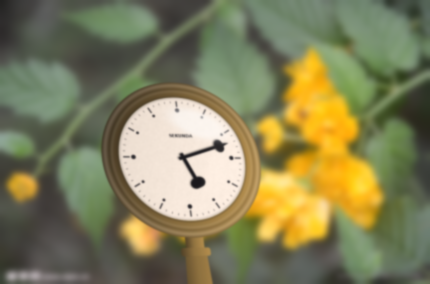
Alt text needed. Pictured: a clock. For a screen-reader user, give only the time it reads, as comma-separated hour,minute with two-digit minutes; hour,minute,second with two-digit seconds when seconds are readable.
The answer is 5,12
